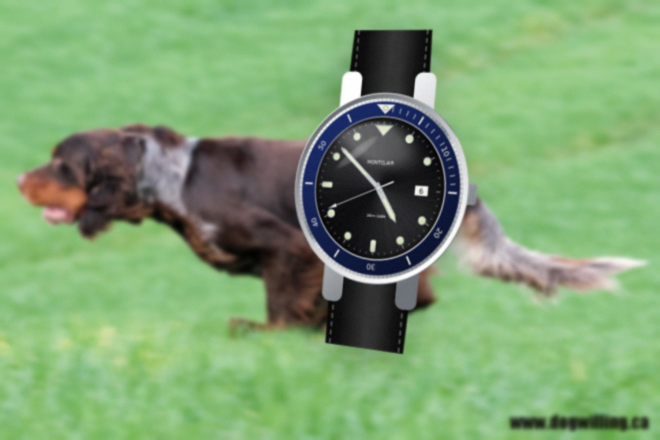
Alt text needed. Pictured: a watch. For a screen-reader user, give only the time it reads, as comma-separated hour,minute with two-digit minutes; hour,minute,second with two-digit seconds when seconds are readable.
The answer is 4,51,41
